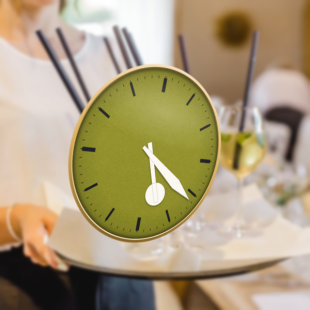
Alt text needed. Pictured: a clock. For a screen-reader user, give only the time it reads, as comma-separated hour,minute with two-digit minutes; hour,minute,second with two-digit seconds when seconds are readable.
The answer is 5,21
